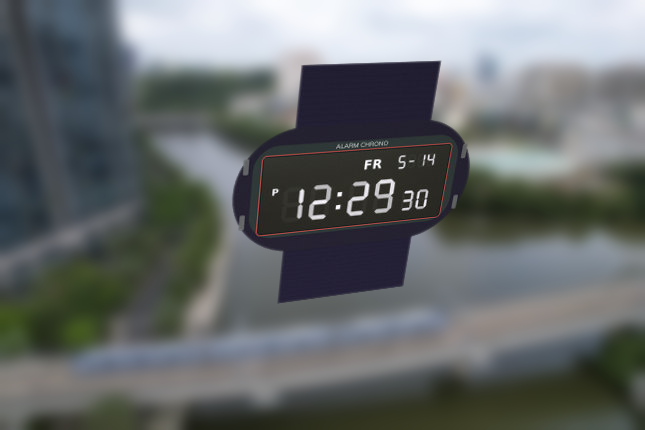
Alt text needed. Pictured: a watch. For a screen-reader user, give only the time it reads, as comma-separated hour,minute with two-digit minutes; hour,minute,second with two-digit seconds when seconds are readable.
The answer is 12,29,30
